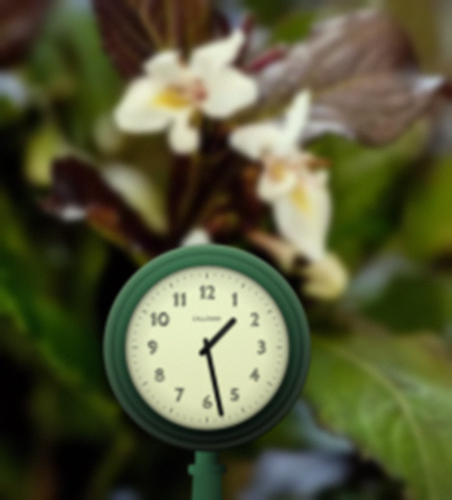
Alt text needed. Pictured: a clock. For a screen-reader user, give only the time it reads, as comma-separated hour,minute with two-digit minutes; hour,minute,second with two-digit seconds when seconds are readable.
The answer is 1,28
